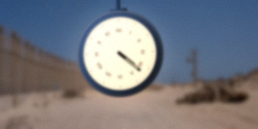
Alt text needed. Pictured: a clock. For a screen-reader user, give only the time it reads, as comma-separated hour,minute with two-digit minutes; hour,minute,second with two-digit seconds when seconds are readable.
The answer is 4,22
